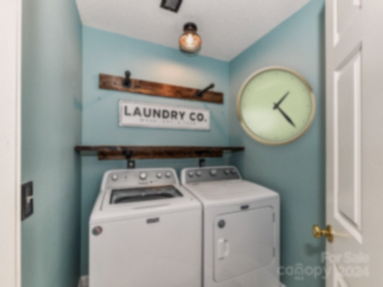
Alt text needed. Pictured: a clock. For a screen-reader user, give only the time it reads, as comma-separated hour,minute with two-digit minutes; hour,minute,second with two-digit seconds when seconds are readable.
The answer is 1,23
